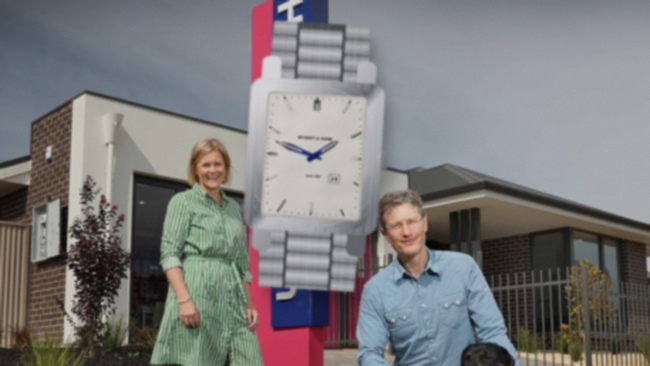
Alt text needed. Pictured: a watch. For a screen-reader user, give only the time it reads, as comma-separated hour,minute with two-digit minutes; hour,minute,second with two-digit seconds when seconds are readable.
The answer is 1,48
